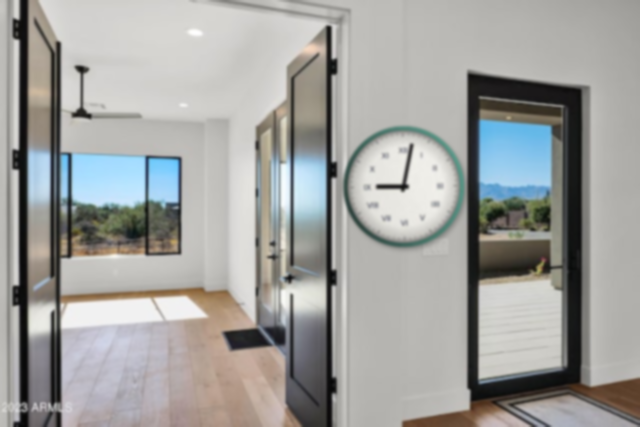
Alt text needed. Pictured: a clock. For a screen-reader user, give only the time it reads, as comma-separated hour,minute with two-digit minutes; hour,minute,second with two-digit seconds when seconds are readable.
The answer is 9,02
